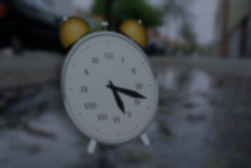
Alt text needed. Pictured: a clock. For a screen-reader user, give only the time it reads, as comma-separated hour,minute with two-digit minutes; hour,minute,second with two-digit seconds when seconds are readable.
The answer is 5,18
